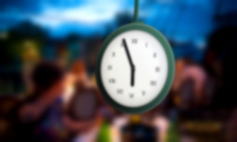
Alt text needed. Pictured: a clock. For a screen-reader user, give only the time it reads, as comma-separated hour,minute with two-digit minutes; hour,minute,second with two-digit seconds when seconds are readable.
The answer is 5,56
